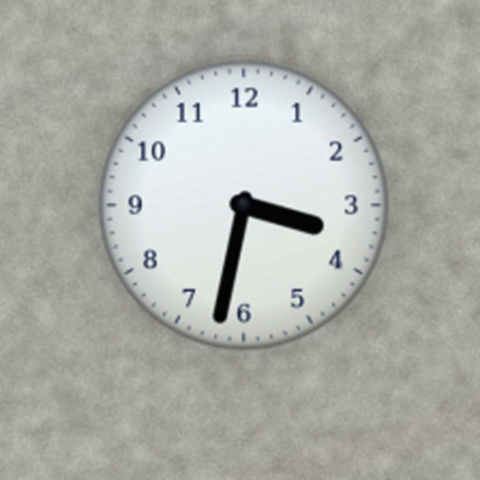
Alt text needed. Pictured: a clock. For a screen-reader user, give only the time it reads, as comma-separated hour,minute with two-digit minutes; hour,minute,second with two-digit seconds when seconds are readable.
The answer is 3,32
